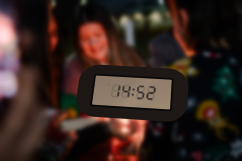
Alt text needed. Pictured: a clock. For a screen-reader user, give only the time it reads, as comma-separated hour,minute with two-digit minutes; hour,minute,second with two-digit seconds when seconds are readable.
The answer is 14,52
